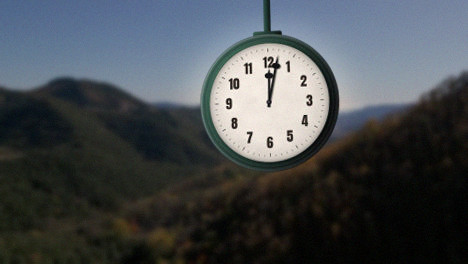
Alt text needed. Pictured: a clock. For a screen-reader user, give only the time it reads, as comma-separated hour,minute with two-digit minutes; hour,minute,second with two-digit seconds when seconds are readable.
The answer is 12,02
